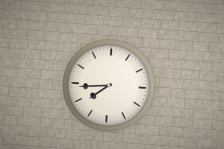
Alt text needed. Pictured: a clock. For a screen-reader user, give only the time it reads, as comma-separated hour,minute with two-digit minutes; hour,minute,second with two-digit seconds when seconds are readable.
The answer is 7,44
